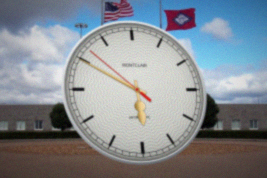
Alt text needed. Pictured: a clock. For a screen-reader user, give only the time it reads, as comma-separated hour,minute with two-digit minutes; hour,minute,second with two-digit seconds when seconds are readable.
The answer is 5,49,52
